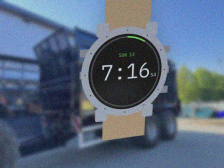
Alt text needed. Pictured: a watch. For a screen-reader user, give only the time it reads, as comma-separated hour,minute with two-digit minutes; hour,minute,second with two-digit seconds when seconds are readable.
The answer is 7,16
